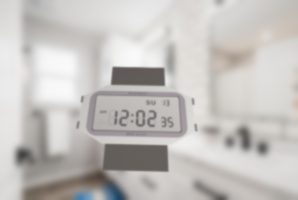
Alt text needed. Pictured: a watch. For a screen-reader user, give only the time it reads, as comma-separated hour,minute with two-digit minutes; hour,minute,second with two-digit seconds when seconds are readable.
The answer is 12,02,35
